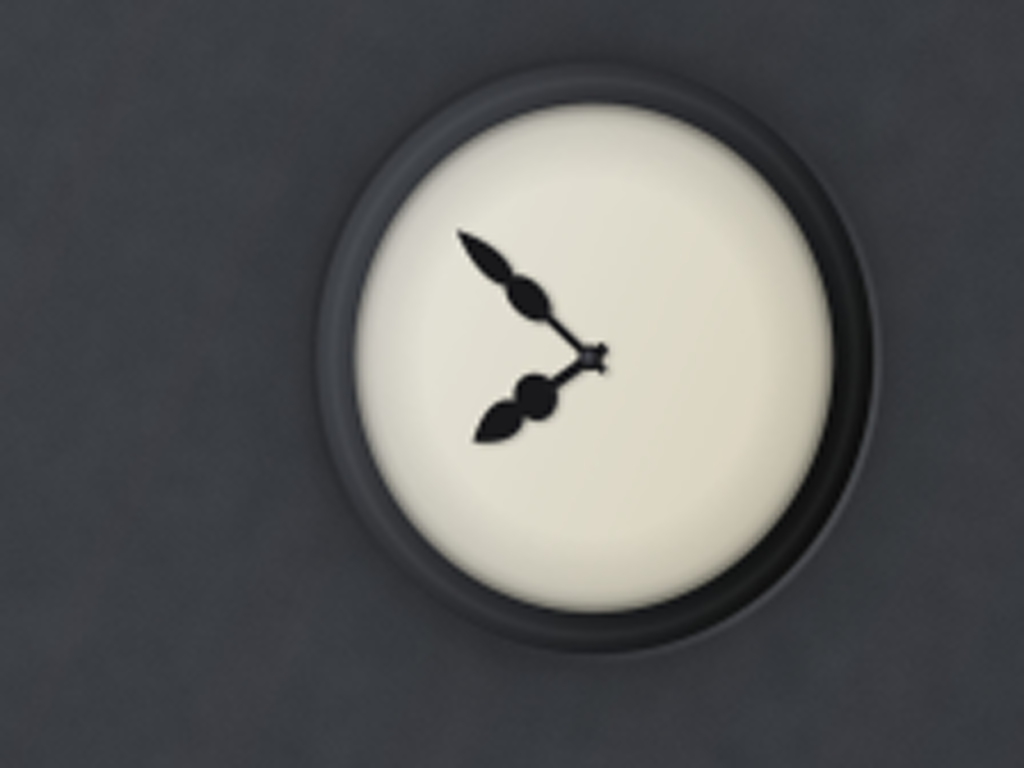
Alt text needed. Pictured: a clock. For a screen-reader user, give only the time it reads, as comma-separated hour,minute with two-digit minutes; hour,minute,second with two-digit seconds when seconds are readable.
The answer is 7,52
